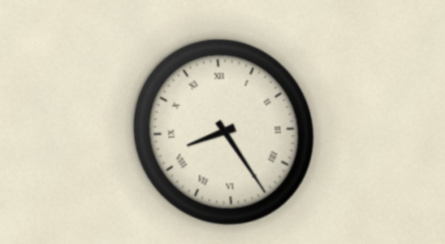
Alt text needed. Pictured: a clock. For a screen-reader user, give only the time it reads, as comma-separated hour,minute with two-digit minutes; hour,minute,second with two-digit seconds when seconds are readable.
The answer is 8,25
